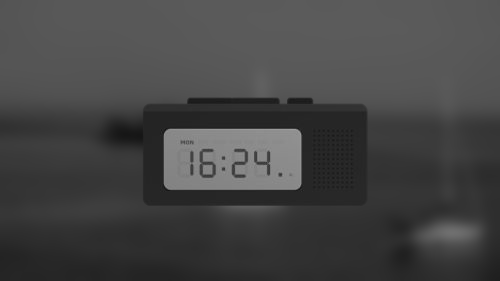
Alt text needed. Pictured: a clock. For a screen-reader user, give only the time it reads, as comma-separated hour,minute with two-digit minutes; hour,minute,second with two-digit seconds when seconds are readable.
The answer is 16,24
